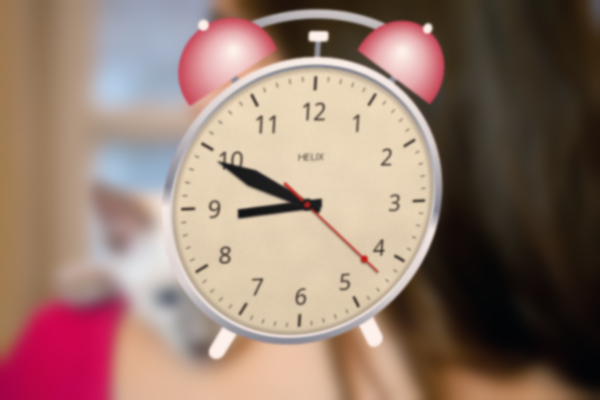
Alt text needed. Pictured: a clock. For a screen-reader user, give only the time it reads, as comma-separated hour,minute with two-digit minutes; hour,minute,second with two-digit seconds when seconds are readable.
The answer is 8,49,22
